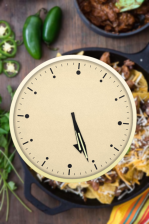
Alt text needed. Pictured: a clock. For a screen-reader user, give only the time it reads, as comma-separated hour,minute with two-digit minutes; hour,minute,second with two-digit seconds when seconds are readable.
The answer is 5,26
